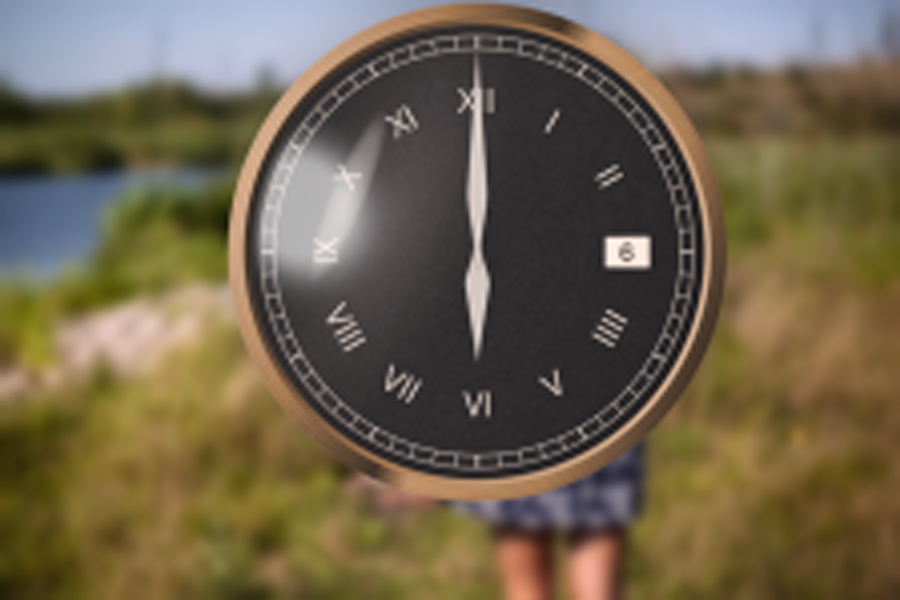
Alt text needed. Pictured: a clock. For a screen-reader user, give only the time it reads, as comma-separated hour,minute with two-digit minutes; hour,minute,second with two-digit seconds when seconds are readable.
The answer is 6,00
